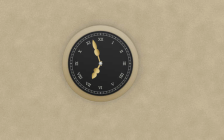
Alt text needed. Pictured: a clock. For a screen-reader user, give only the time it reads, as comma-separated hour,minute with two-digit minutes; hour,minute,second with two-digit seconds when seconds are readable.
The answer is 6,57
